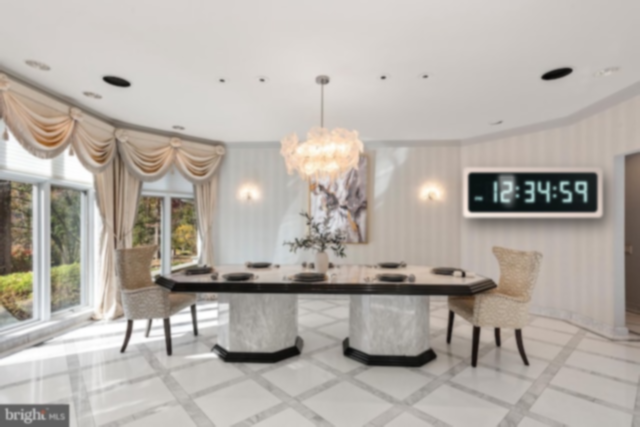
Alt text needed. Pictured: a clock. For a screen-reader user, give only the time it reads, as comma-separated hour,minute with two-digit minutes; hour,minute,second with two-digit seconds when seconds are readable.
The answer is 12,34,59
